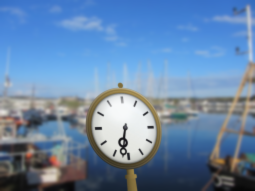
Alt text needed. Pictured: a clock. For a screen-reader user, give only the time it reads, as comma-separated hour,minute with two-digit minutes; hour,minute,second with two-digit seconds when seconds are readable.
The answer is 6,32
